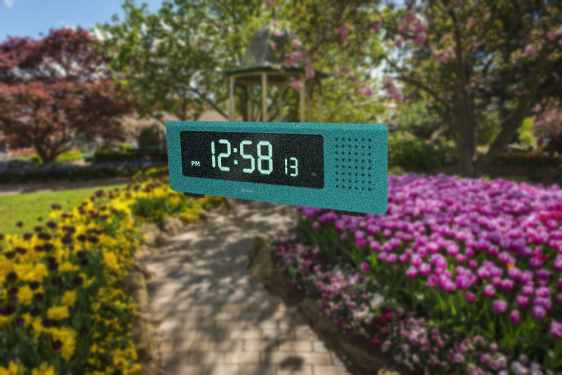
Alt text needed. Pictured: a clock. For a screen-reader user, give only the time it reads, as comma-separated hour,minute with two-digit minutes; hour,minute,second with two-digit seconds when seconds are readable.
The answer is 12,58,13
